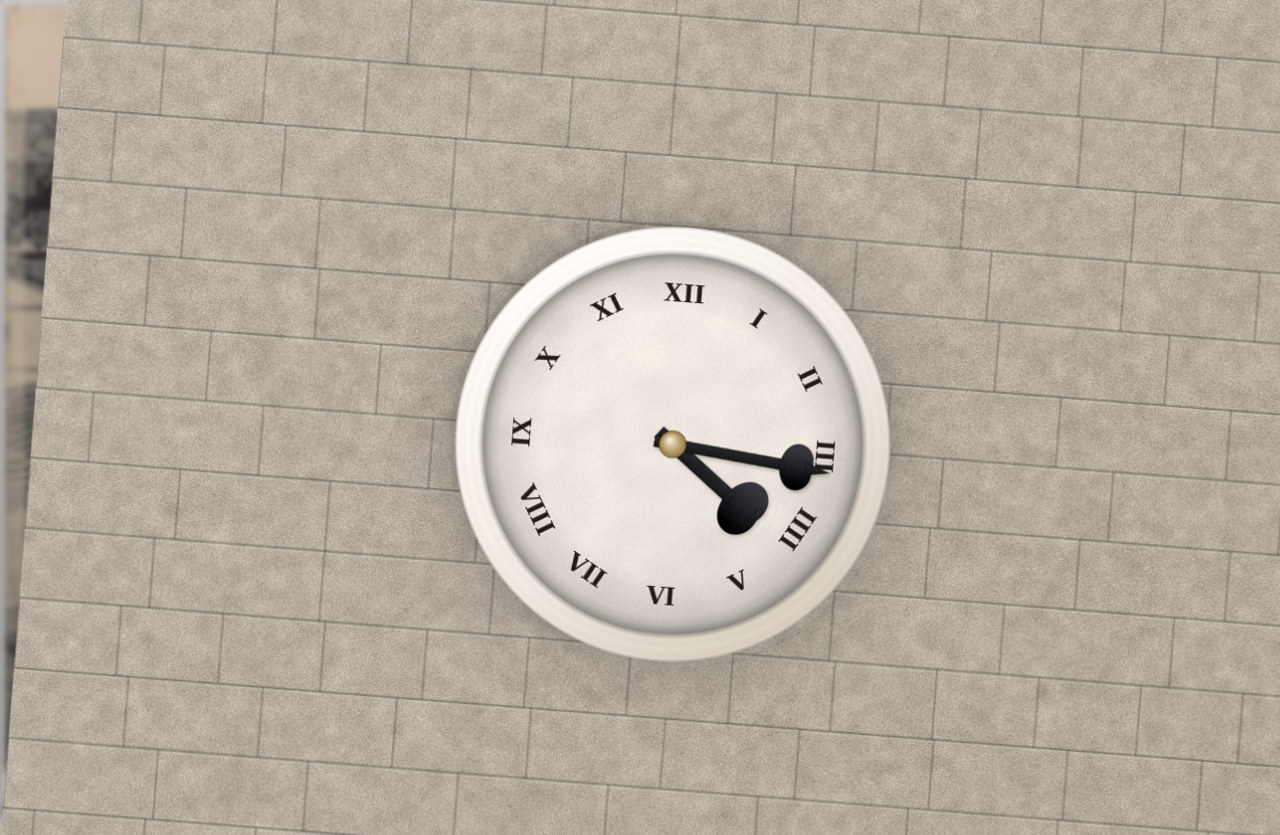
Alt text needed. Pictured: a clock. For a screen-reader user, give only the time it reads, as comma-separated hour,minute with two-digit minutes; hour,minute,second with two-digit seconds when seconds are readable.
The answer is 4,16
